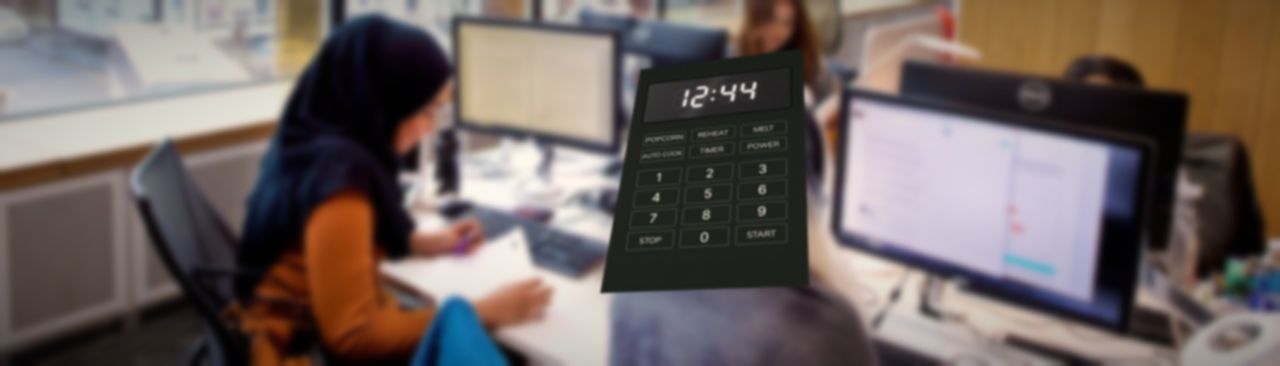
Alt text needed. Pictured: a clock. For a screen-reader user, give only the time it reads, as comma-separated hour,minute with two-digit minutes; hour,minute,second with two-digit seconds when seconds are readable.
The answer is 12,44
